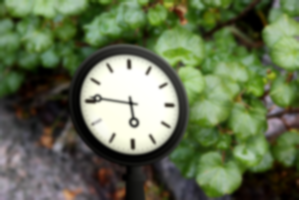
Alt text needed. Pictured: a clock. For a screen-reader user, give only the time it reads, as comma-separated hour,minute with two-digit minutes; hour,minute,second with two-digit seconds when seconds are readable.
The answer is 5,46
